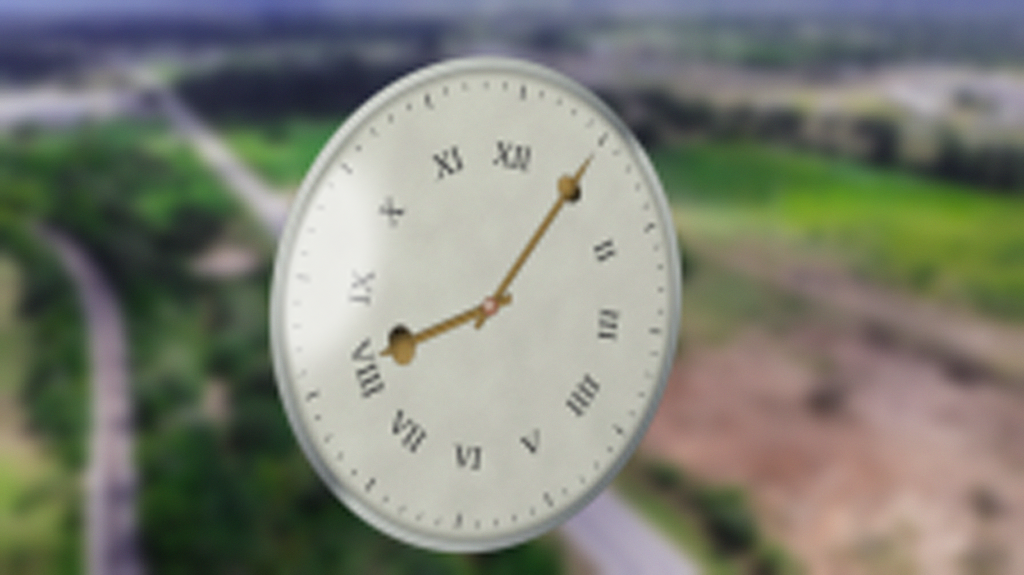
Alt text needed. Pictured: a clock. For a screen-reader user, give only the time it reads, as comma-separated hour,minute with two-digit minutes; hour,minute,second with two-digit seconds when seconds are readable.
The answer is 8,05
